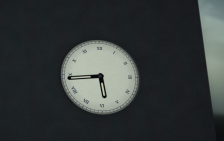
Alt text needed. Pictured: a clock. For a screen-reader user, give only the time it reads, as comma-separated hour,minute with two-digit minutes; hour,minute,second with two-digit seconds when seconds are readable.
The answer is 5,44
